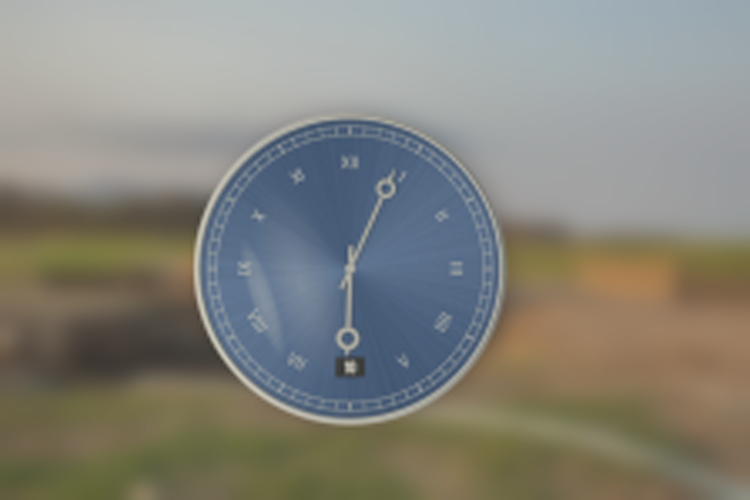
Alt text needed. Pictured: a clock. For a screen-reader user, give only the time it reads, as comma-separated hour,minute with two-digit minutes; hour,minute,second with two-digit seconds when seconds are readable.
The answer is 6,04
